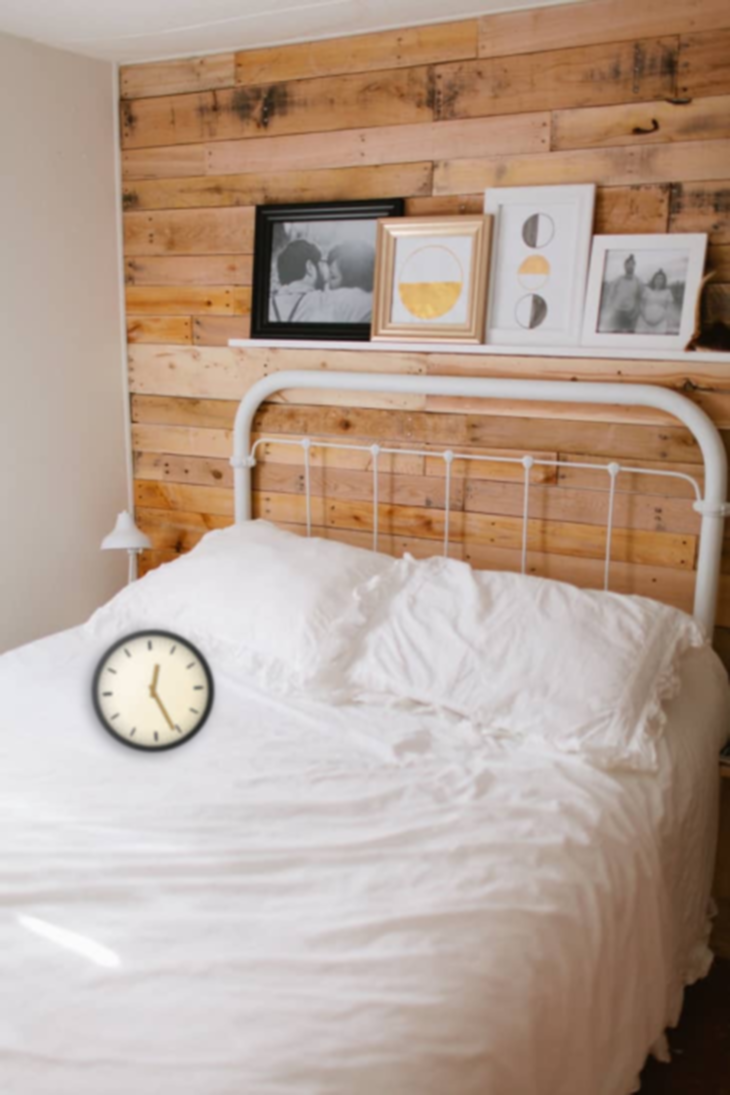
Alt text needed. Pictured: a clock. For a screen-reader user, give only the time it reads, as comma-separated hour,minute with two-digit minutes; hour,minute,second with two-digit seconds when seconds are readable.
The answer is 12,26
